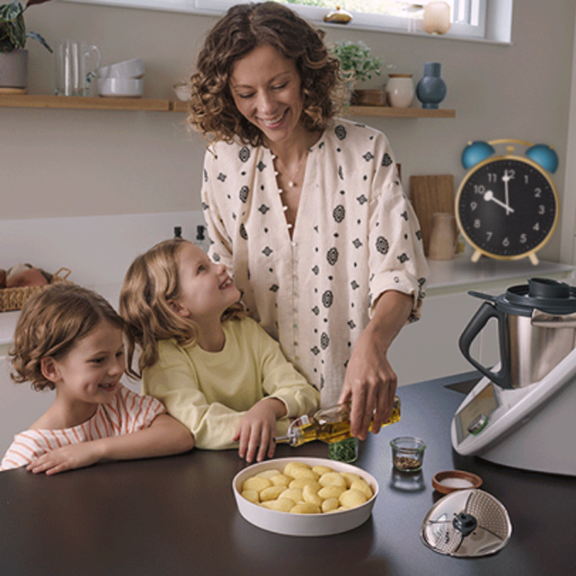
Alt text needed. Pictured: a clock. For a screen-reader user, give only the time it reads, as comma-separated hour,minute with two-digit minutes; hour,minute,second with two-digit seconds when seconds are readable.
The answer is 9,59
